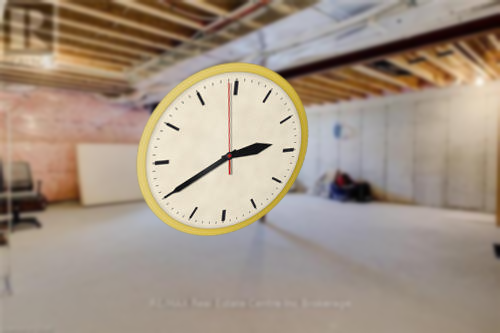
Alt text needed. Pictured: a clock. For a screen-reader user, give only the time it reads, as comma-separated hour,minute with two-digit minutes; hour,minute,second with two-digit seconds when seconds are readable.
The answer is 2,39,59
